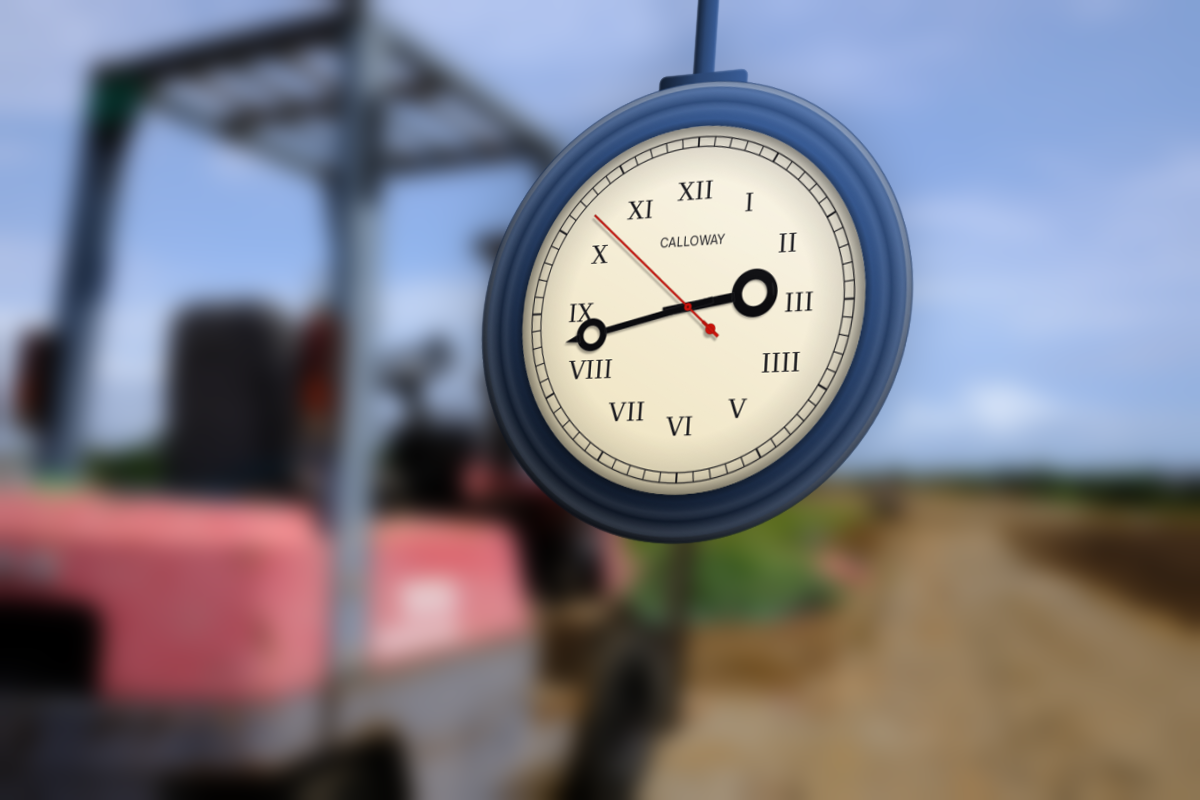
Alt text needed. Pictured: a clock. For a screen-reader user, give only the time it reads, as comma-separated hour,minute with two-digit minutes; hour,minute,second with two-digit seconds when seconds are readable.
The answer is 2,42,52
